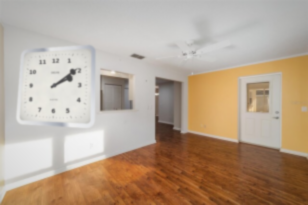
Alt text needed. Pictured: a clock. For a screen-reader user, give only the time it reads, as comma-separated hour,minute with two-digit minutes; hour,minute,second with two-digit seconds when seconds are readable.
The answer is 2,09
